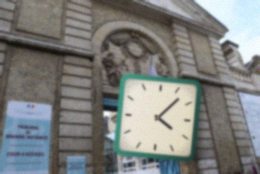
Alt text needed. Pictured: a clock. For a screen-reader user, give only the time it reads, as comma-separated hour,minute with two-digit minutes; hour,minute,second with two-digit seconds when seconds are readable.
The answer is 4,07
